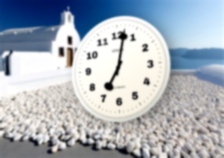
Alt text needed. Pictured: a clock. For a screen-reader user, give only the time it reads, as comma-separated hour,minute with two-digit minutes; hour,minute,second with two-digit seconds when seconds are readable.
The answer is 7,02
